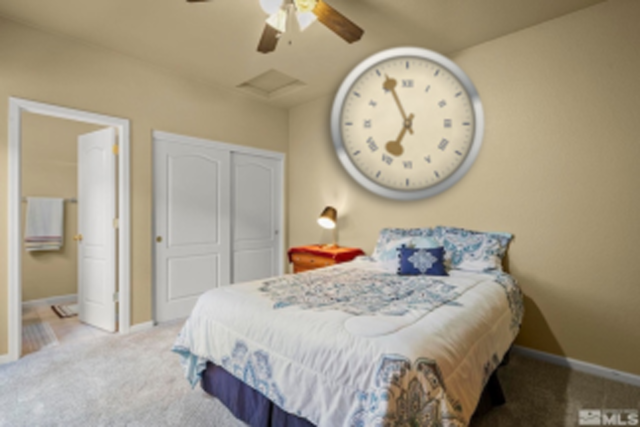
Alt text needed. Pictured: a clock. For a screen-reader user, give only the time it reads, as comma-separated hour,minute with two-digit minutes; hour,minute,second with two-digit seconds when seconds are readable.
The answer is 6,56
